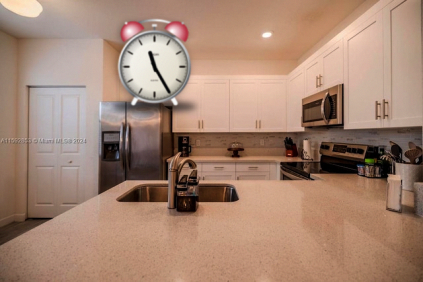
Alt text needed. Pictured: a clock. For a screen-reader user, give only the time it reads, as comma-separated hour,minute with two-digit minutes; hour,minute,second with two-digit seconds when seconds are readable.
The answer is 11,25
